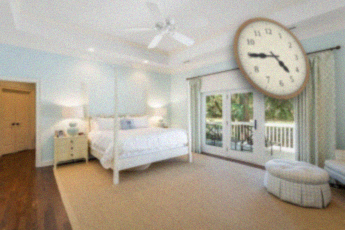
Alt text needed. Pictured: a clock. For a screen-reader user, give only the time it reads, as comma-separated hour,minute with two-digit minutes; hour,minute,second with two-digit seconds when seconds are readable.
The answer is 4,45
